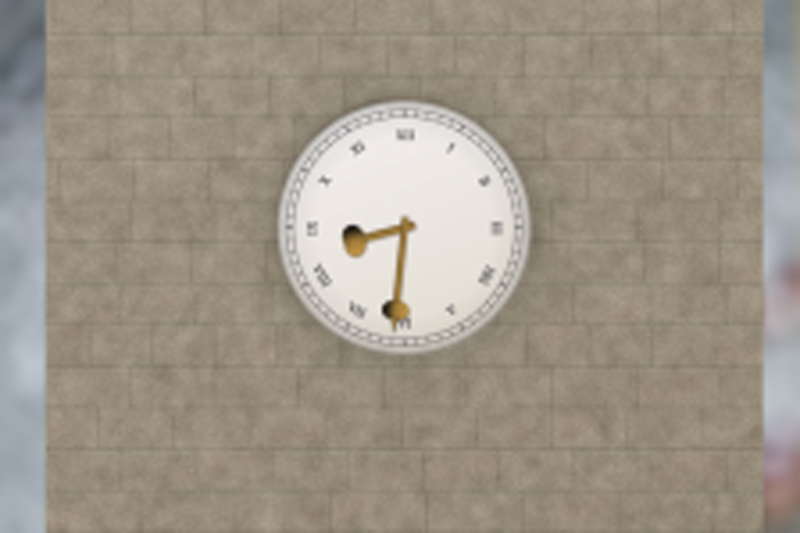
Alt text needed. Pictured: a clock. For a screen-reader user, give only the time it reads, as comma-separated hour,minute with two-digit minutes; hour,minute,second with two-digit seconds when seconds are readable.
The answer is 8,31
